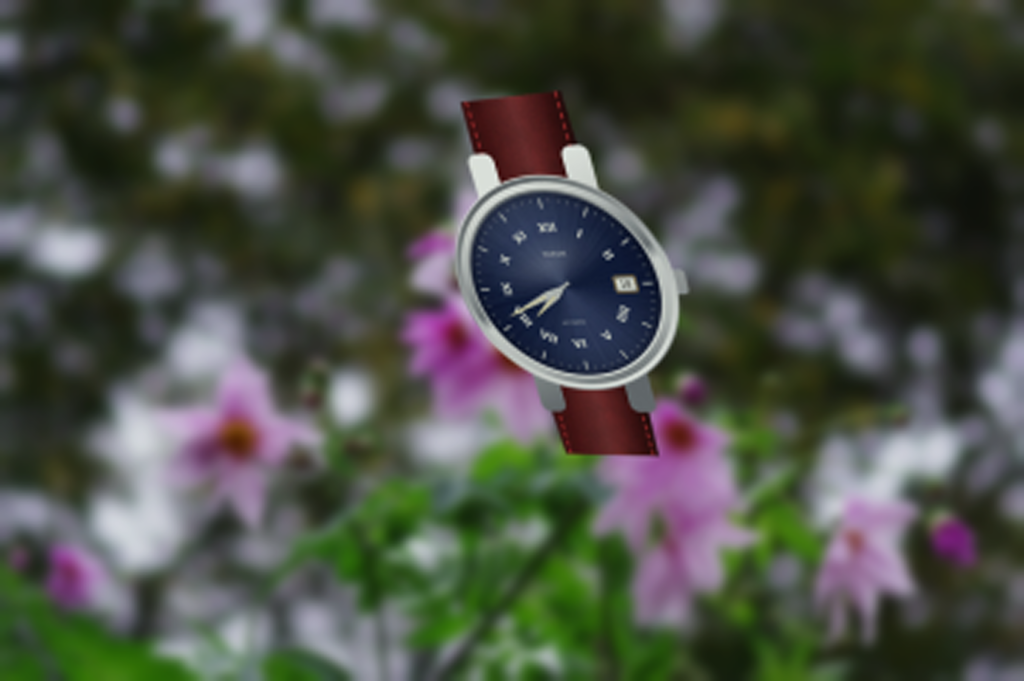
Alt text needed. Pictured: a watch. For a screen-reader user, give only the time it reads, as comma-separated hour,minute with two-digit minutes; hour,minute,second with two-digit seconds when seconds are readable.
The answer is 7,41
